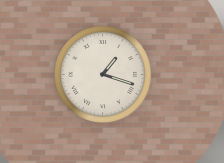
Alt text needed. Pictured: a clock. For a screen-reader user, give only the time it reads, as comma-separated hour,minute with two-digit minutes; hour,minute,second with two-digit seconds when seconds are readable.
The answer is 1,18
